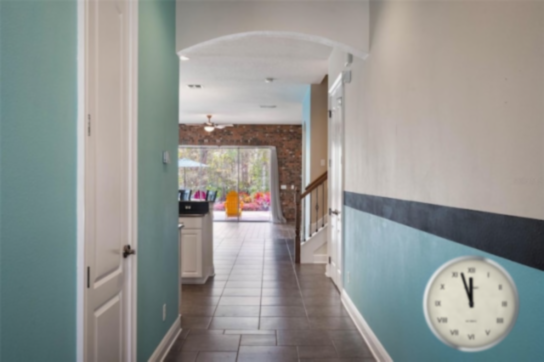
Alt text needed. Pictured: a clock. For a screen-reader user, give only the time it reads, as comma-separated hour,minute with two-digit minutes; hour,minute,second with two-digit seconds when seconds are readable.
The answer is 11,57
